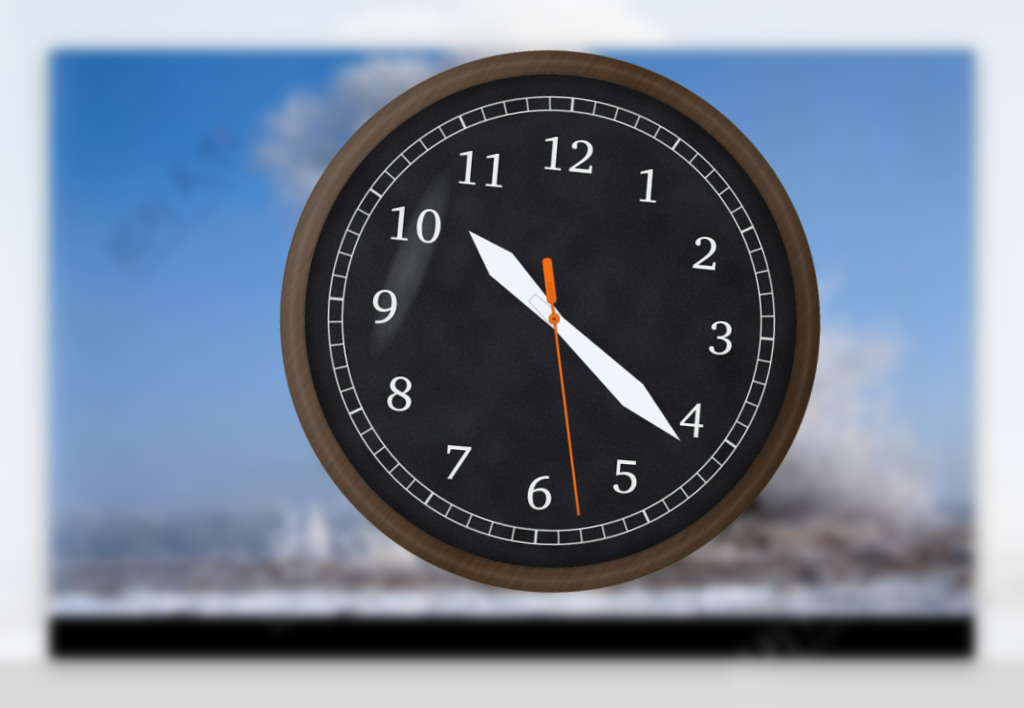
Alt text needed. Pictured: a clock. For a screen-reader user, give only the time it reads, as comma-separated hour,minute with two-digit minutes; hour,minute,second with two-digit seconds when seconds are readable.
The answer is 10,21,28
